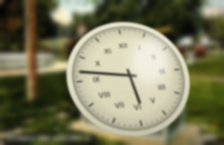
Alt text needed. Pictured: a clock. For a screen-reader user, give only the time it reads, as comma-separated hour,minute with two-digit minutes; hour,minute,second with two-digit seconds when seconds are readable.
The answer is 5,47
